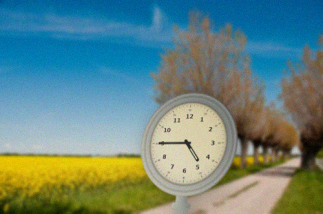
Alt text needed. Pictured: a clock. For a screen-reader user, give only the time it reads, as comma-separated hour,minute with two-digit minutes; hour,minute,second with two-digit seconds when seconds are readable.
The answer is 4,45
